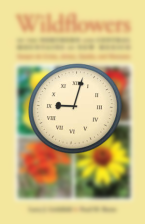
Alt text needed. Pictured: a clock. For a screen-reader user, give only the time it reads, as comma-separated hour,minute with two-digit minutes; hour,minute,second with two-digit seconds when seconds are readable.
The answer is 9,02
